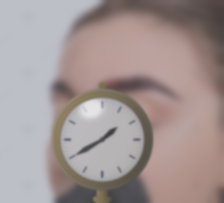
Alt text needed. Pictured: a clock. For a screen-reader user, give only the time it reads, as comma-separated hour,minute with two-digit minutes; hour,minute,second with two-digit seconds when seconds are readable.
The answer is 1,40
